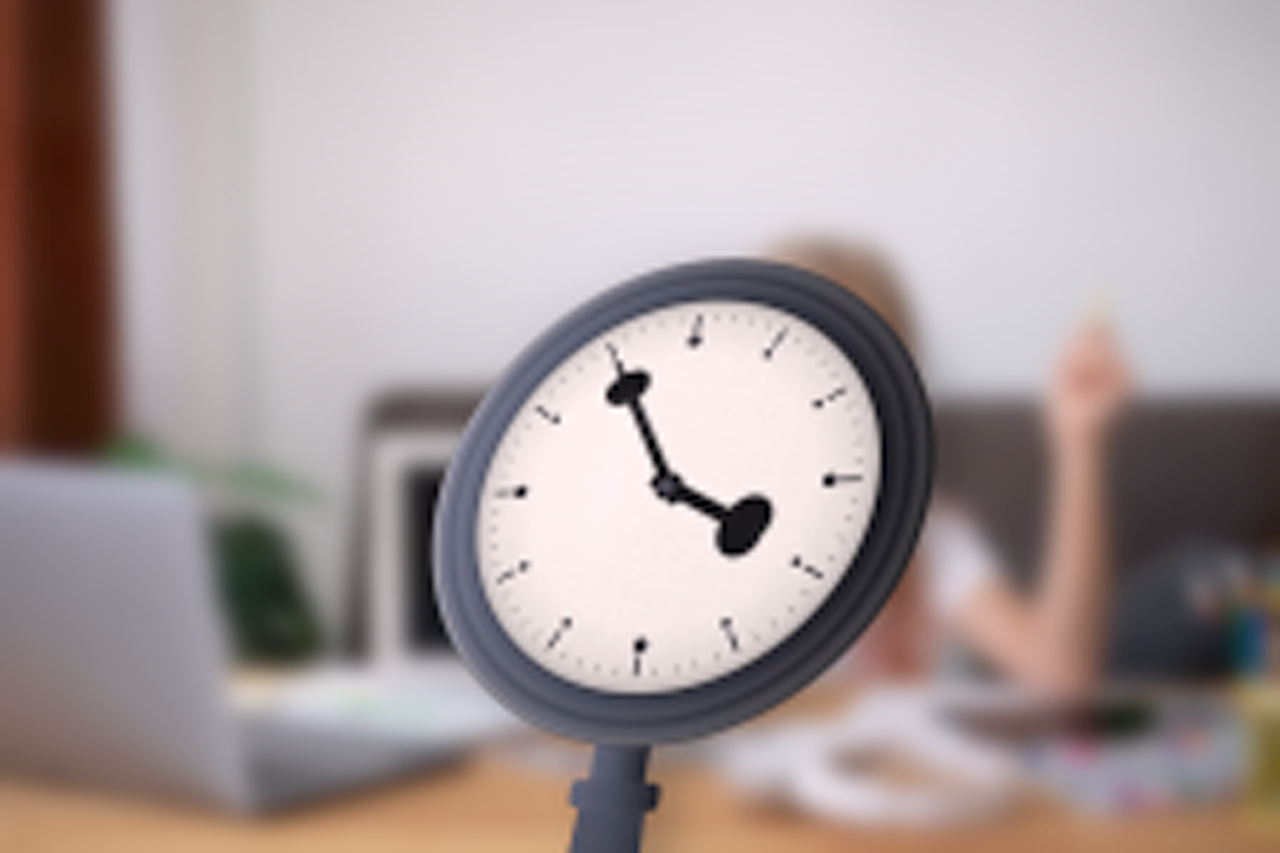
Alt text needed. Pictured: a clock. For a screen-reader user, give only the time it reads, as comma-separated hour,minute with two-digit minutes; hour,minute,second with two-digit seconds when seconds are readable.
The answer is 3,55
